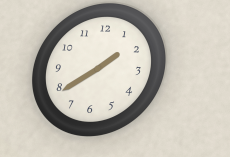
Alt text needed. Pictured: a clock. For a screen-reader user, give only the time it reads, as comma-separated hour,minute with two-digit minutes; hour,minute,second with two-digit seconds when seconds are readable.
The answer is 1,39
